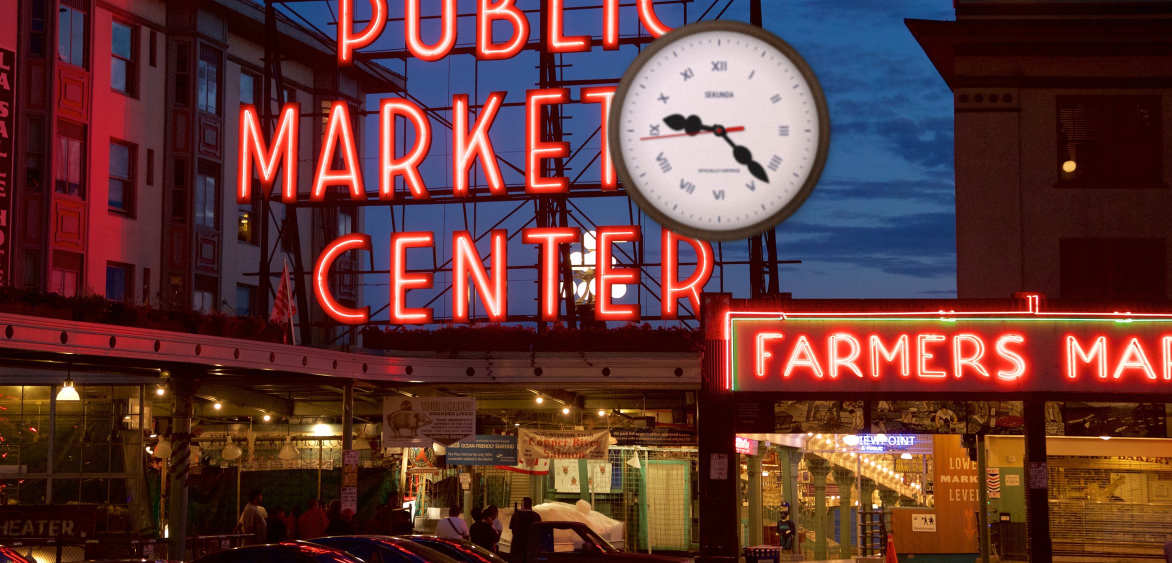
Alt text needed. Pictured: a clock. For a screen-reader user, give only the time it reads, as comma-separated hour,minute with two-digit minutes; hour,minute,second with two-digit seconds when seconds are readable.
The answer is 9,22,44
